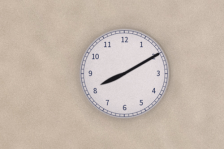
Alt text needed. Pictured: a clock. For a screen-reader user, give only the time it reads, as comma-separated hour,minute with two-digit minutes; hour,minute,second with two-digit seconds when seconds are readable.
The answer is 8,10
